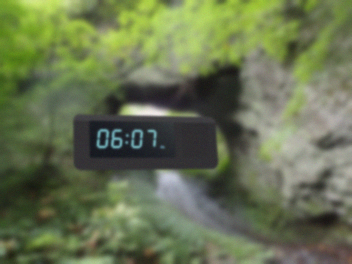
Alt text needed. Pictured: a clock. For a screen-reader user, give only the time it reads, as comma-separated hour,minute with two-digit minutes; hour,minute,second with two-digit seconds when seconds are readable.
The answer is 6,07
